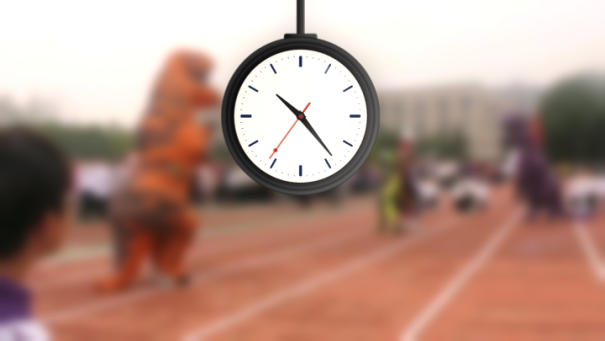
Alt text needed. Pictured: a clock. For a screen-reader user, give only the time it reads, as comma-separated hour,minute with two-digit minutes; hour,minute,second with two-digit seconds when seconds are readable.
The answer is 10,23,36
